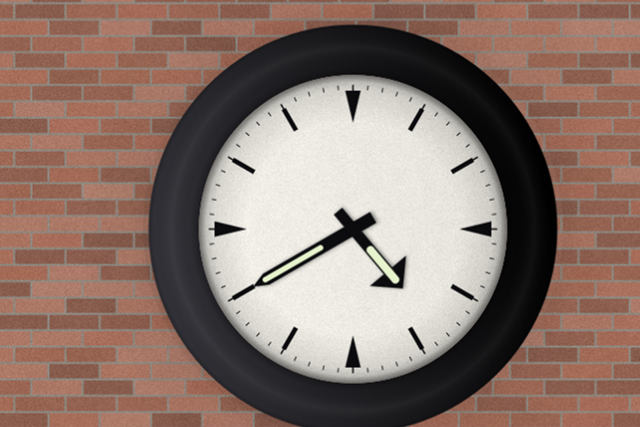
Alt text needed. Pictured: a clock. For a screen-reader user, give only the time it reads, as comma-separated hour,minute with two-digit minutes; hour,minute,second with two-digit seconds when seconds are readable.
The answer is 4,40
